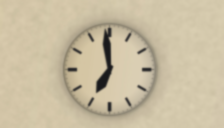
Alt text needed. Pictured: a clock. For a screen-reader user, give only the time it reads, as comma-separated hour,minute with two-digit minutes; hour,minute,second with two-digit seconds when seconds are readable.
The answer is 6,59
